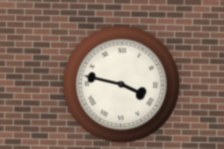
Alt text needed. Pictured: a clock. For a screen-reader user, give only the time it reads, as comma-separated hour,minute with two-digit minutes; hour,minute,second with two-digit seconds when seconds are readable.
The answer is 3,47
